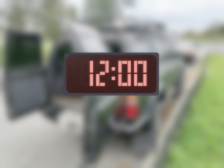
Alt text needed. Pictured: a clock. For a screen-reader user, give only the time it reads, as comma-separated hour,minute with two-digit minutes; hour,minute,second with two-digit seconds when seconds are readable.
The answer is 12,00
